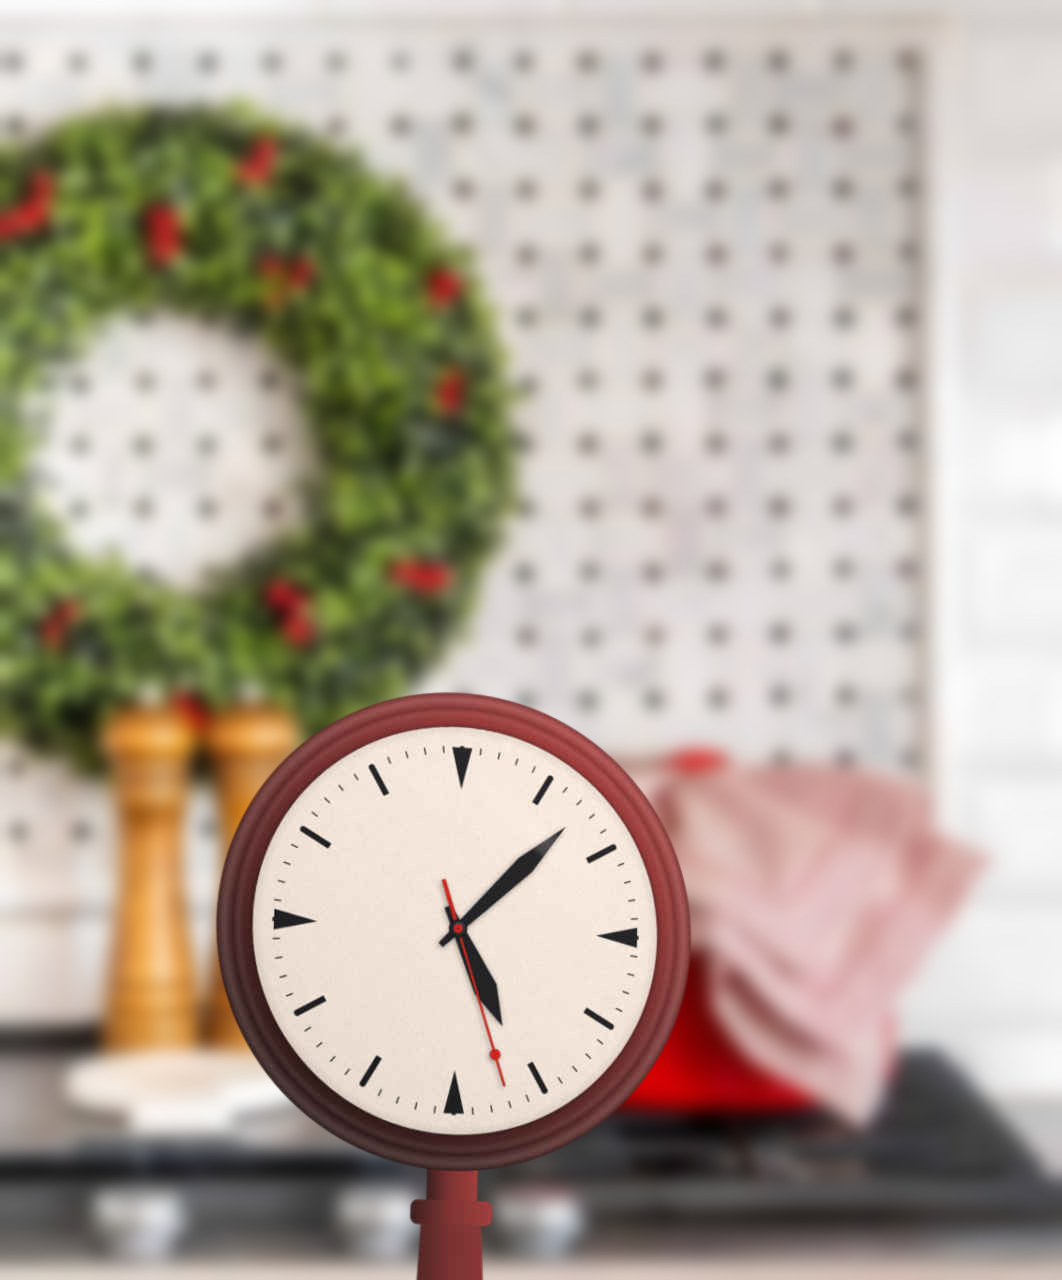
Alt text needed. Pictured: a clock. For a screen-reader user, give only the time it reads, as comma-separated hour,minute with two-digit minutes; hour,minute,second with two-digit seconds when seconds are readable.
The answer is 5,07,27
